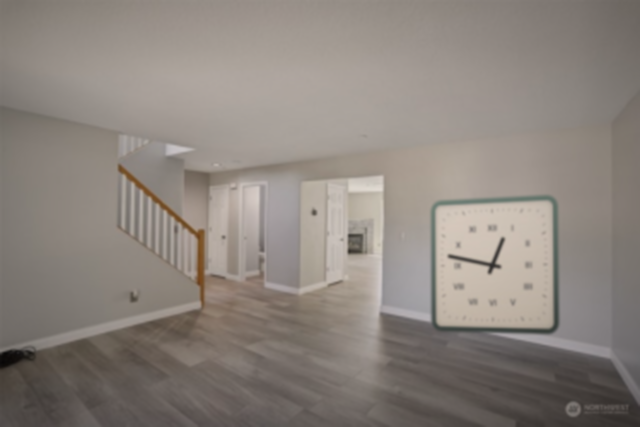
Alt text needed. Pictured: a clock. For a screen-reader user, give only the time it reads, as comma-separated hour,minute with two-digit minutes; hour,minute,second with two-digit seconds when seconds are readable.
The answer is 12,47
